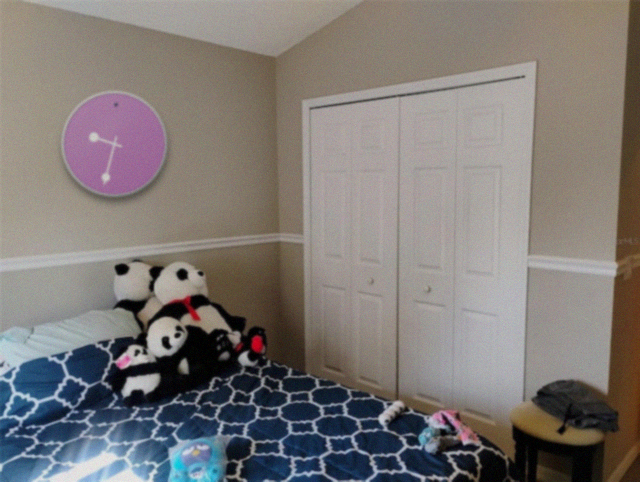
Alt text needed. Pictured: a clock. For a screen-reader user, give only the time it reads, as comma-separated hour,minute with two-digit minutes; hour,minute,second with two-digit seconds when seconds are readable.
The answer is 9,32
